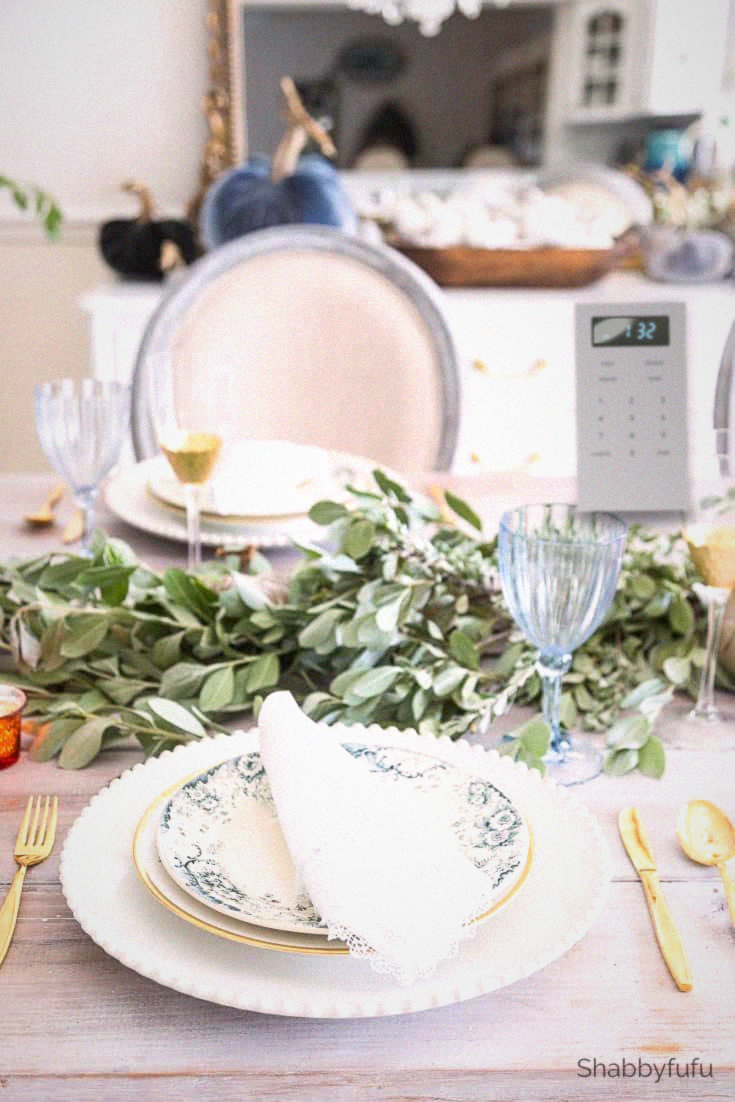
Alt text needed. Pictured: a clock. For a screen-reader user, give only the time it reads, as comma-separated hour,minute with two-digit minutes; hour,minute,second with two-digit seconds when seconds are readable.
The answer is 1,32
